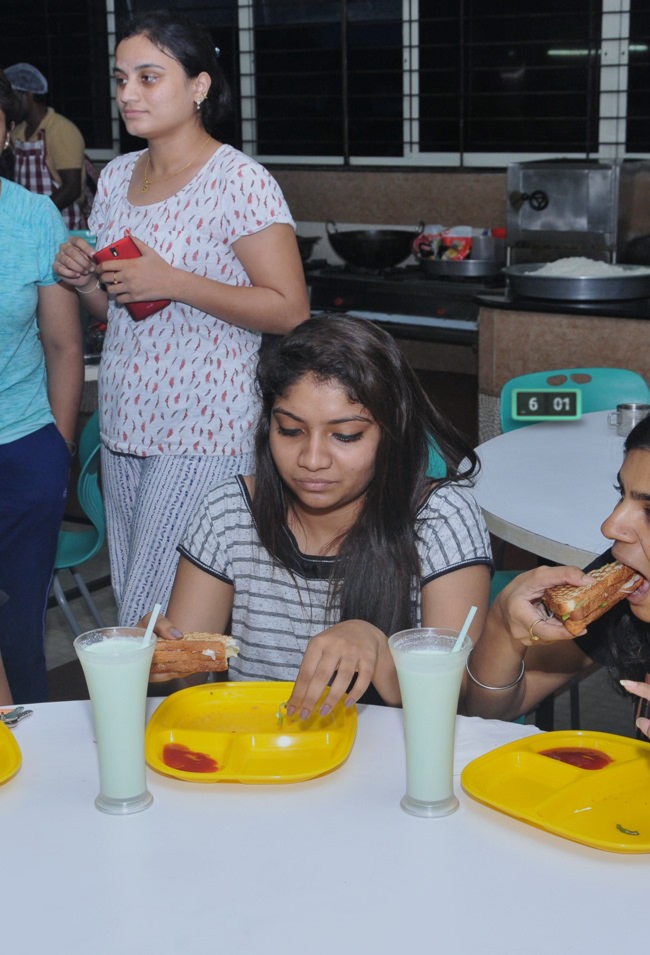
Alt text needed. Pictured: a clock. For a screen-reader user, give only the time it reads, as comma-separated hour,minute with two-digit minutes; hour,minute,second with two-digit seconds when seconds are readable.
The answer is 6,01
